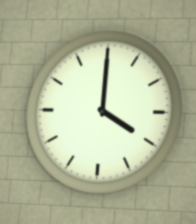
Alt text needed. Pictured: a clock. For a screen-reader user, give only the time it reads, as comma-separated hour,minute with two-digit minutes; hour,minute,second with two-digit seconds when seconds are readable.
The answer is 4,00
